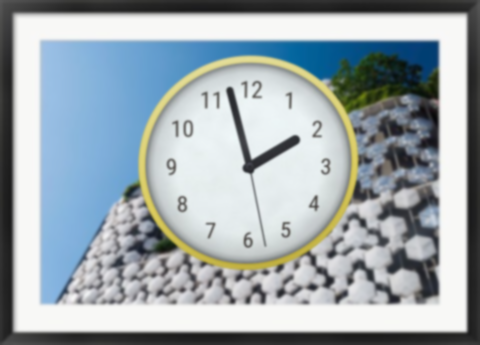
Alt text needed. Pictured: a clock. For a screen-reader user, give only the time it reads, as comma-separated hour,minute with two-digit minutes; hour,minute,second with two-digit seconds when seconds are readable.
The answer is 1,57,28
